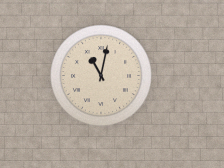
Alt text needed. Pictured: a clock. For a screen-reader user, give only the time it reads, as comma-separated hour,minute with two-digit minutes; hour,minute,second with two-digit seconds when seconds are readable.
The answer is 11,02
